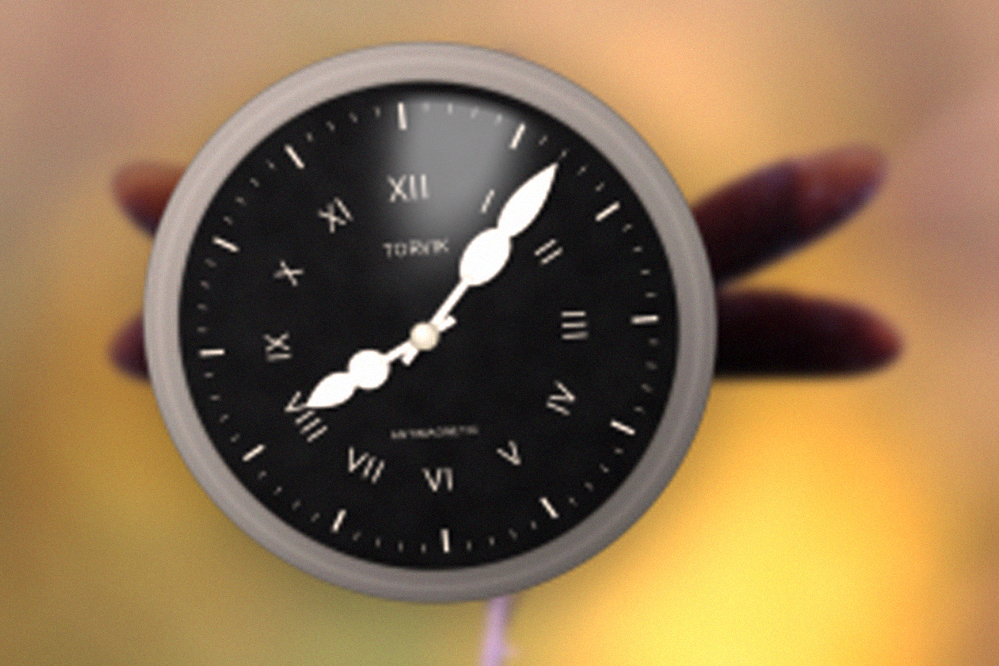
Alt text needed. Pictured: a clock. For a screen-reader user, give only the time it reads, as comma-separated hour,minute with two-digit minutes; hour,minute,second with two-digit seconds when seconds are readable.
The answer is 8,07
